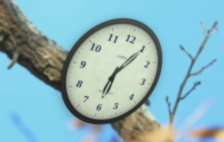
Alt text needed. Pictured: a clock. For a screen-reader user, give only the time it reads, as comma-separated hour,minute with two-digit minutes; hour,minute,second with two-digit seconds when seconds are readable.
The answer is 6,05
